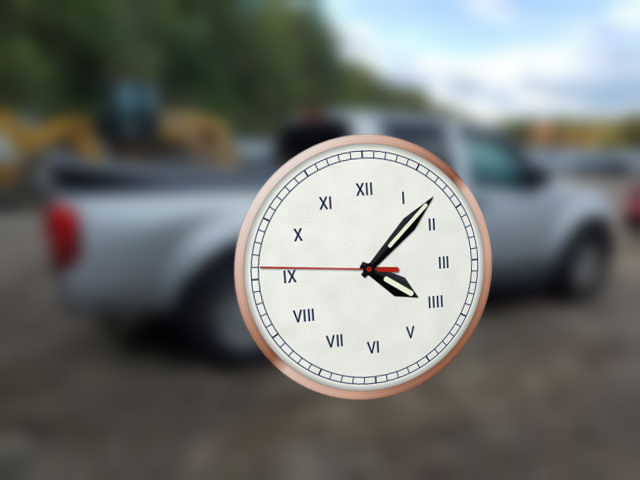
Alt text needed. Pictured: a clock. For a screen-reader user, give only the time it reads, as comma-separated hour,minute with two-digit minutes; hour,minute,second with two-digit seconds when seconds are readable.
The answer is 4,07,46
